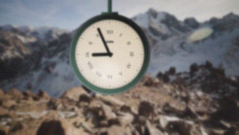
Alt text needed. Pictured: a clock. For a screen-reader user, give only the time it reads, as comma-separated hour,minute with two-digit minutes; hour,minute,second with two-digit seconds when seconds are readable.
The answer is 8,56
